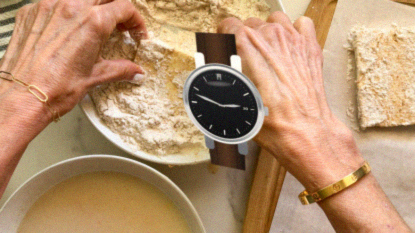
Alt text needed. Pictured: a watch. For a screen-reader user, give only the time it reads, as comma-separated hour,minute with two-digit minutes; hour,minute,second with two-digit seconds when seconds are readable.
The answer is 2,48
